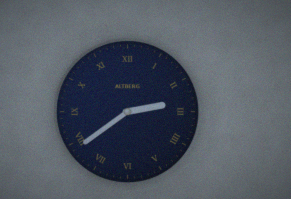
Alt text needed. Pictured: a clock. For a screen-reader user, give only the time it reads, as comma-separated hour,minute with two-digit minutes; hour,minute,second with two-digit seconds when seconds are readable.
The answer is 2,39
